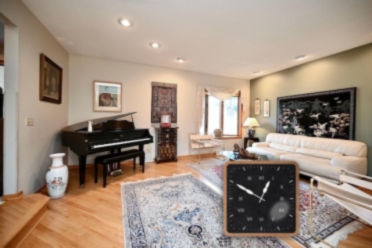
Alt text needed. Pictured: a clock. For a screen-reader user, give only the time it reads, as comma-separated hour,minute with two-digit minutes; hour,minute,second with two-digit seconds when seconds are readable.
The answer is 12,50
